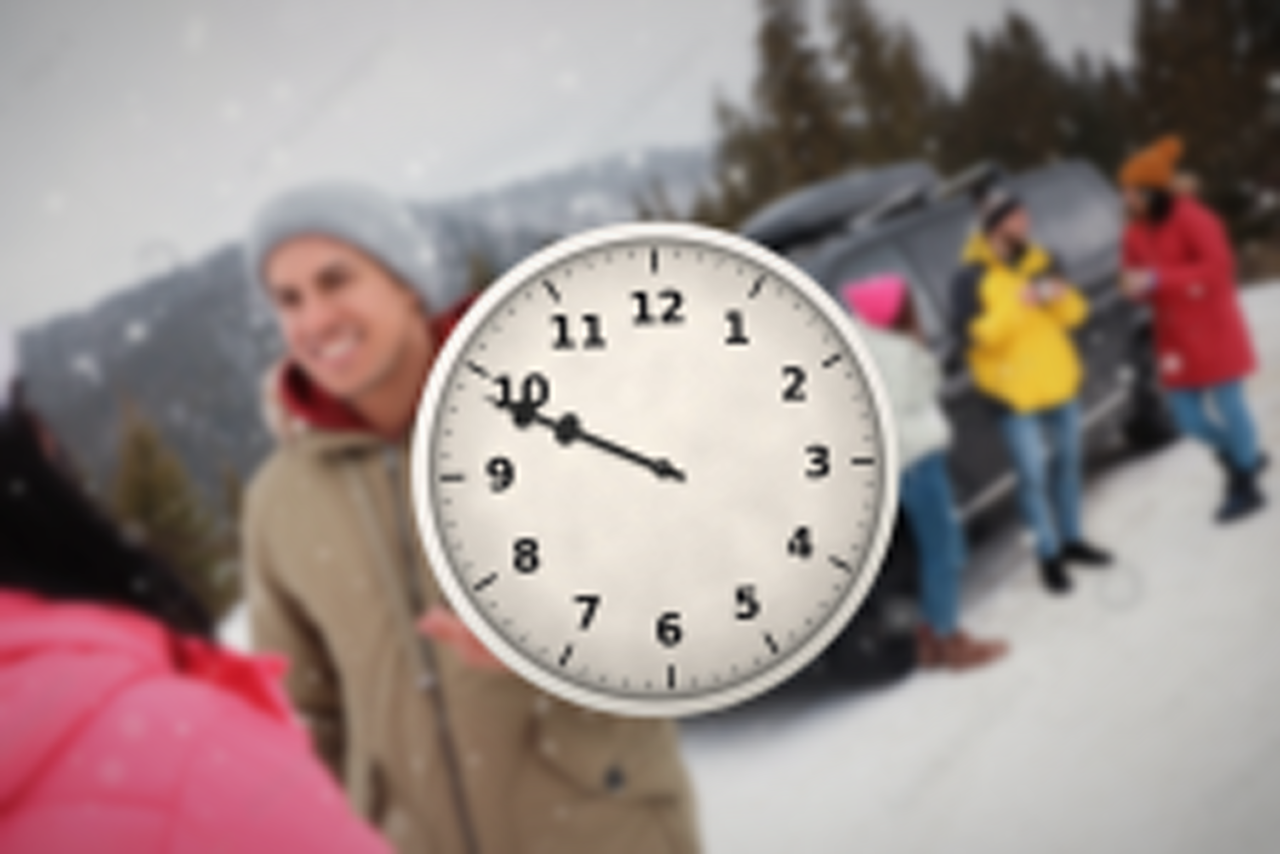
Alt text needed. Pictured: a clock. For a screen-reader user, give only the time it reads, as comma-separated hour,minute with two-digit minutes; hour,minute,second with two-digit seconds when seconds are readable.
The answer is 9,49
